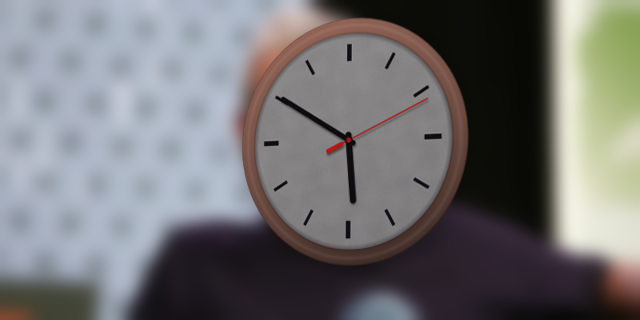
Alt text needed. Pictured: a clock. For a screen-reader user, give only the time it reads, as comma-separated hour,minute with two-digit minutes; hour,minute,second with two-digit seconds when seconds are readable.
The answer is 5,50,11
